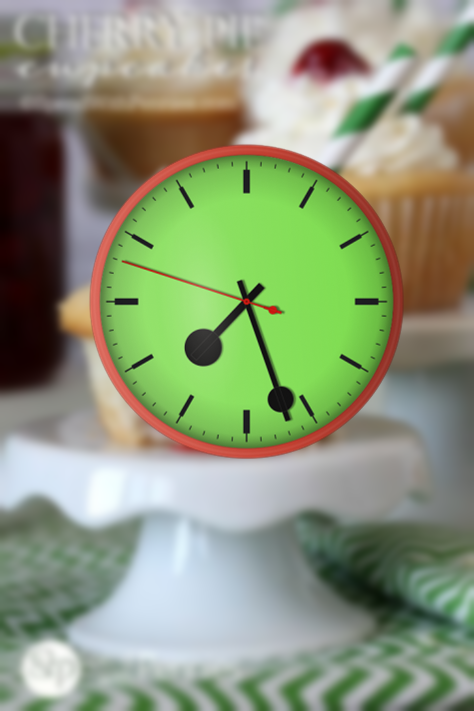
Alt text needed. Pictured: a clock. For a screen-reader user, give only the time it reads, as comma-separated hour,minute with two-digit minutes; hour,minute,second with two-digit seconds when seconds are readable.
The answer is 7,26,48
